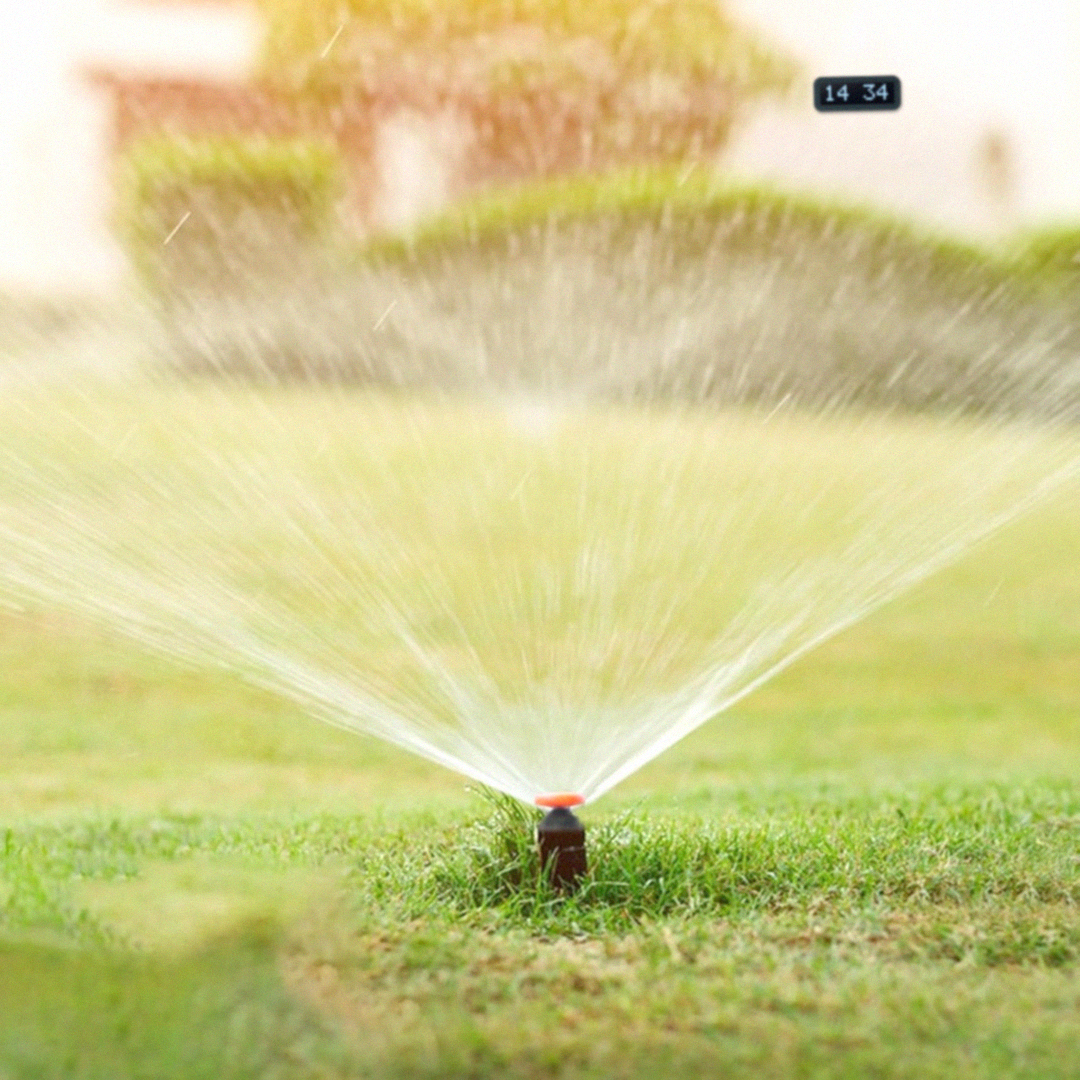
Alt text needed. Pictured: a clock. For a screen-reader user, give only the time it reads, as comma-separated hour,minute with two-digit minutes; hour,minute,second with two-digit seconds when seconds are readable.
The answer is 14,34
